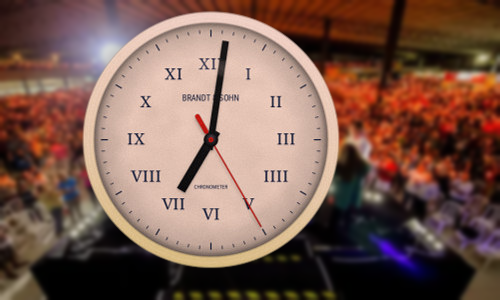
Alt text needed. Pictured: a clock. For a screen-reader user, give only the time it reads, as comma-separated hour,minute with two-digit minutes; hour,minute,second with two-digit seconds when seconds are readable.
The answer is 7,01,25
